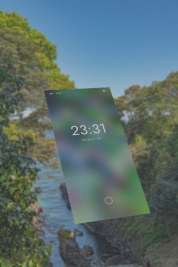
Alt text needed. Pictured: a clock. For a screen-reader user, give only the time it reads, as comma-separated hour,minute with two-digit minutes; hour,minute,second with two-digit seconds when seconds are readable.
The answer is 23,31
